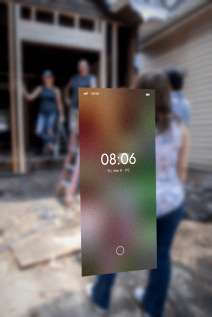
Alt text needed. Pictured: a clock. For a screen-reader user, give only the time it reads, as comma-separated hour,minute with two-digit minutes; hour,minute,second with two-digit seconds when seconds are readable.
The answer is 8,06
